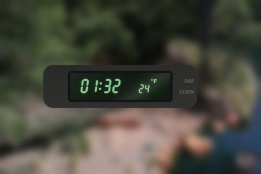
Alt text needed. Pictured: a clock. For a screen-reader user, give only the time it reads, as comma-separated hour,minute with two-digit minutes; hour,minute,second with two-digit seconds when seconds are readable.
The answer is 1,32
